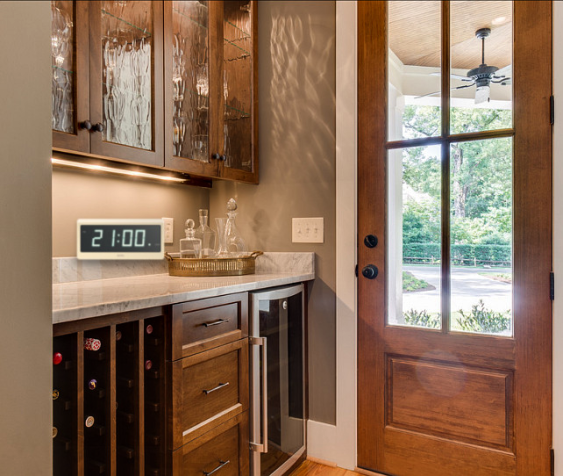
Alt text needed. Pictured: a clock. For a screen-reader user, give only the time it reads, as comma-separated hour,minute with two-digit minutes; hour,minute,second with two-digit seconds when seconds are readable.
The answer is 21,00
